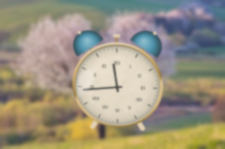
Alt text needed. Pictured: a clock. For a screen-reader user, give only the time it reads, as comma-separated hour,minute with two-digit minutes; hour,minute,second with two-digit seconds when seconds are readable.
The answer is 11,44
